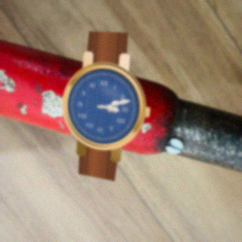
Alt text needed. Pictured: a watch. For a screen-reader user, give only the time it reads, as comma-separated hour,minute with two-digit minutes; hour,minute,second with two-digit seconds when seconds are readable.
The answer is 3,12
